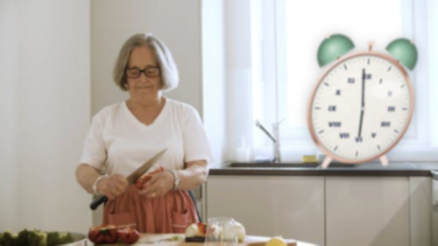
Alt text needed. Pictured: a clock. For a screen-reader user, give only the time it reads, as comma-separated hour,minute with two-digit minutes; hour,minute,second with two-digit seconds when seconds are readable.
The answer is 5,59
